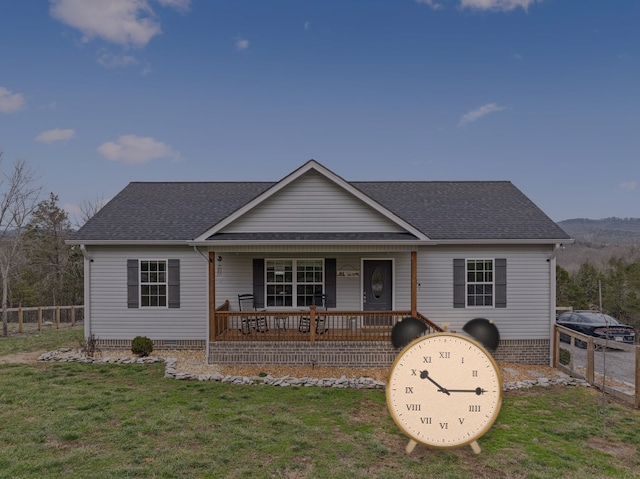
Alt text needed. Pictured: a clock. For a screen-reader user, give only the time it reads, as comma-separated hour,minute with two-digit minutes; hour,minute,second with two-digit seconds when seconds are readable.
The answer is 10,15
